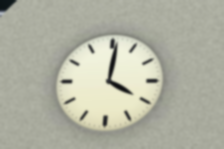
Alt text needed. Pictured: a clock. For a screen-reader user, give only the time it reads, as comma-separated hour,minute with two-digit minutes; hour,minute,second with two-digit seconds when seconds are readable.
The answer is 4,01
